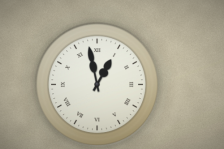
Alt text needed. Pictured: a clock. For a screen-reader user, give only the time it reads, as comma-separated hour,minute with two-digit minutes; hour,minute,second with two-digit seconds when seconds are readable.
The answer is 12,58
